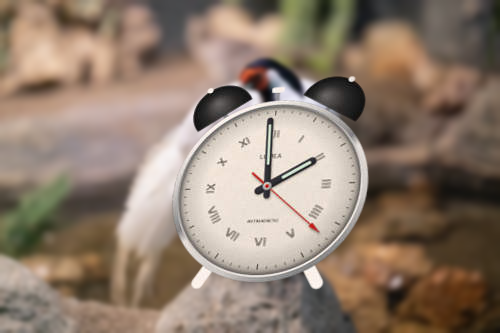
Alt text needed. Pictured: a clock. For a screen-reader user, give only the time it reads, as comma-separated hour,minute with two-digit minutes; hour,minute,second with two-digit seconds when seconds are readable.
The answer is 1,59,22
